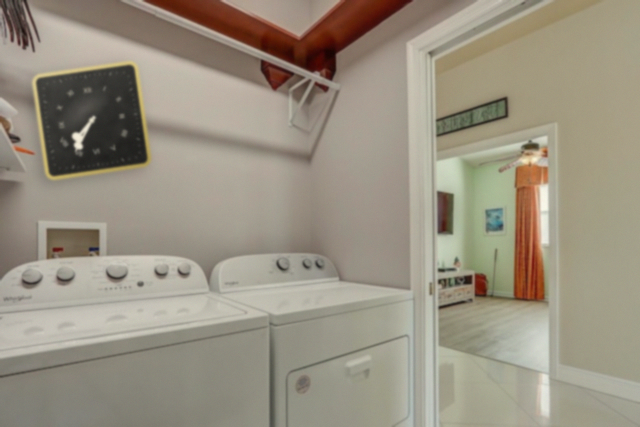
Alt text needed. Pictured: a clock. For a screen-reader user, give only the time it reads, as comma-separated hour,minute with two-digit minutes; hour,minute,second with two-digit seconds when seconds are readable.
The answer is 7,36
